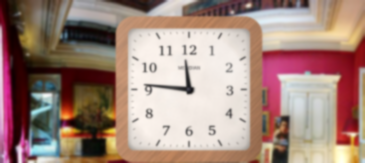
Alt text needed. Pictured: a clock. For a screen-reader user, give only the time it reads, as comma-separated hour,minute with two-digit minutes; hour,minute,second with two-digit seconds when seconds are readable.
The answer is 11,46
